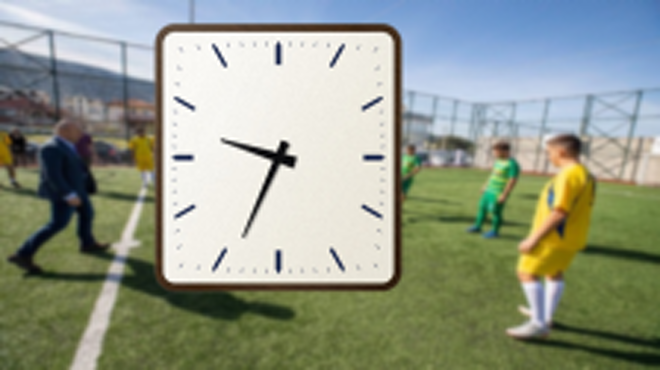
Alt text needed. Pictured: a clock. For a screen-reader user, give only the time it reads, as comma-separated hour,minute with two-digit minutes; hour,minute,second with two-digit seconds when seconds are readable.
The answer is 9,34
